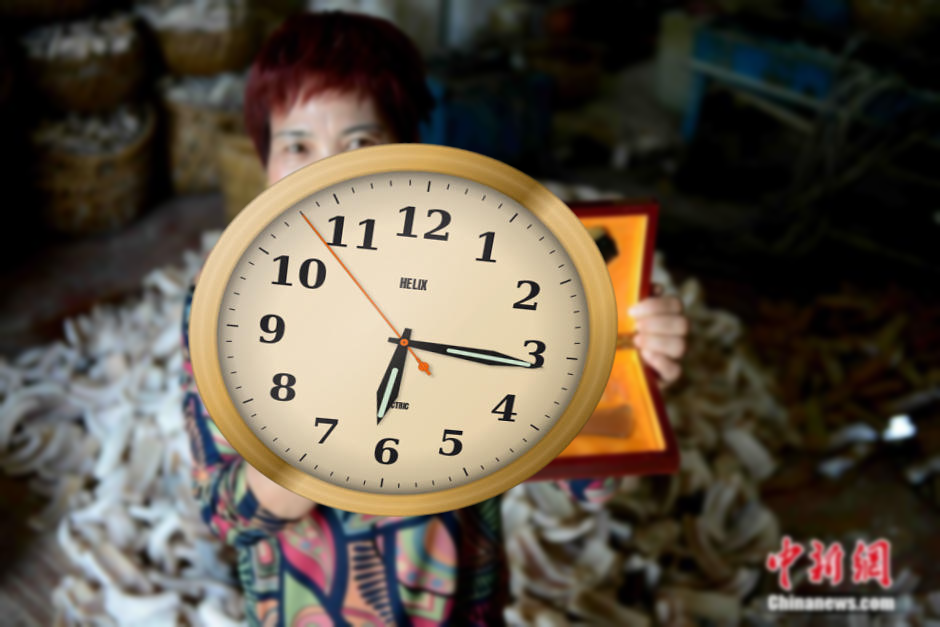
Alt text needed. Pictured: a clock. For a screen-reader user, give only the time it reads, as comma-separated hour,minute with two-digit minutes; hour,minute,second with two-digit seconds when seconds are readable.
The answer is 6,15,53
